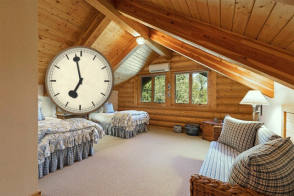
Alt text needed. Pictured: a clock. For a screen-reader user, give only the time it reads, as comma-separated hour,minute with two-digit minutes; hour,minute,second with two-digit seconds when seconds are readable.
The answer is 6,58
